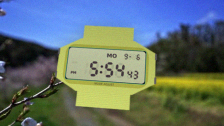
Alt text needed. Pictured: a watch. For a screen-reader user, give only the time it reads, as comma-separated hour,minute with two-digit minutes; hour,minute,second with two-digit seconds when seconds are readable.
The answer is 5,54,43
